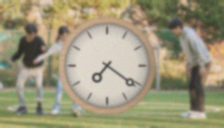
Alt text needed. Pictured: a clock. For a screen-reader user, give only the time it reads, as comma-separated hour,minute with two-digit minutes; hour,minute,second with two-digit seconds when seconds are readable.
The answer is 7,21
